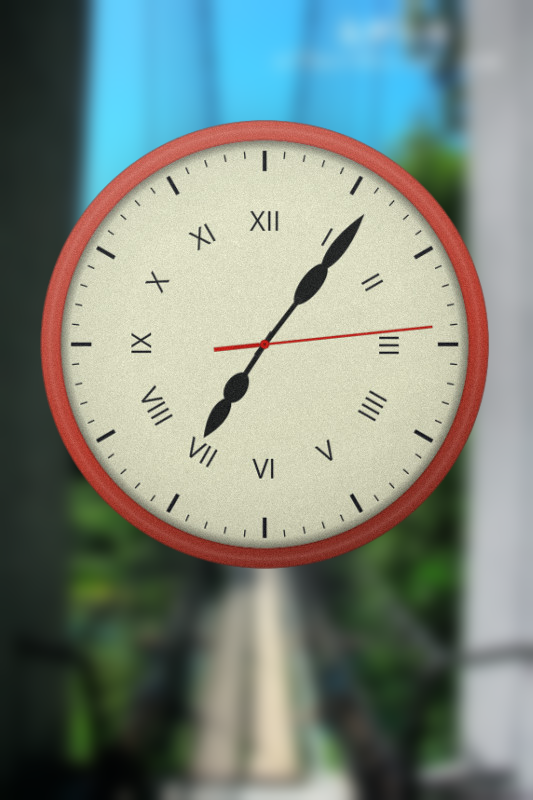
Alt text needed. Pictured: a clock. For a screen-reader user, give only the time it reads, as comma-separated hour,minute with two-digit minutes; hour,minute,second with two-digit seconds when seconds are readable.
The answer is 7,06,14
